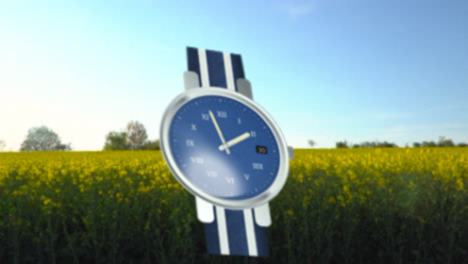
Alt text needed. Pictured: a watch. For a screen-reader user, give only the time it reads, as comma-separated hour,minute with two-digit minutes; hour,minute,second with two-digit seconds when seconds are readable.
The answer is 1,57
